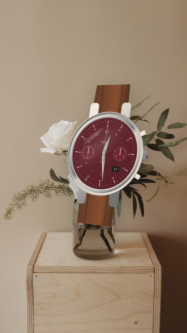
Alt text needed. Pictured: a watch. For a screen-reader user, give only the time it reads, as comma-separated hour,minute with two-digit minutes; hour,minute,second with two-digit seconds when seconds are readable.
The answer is 12,29
